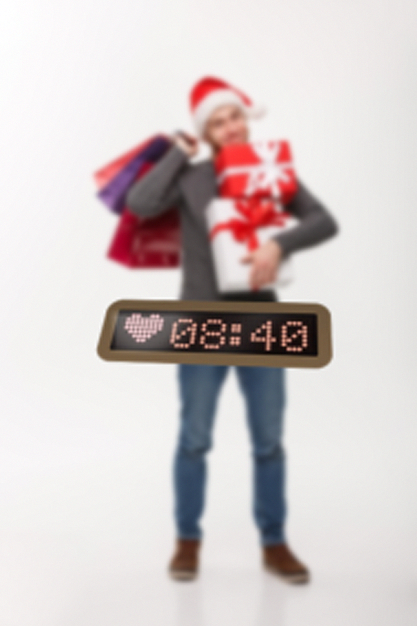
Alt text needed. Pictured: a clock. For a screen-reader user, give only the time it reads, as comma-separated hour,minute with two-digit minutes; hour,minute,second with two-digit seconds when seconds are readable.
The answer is 8,40
